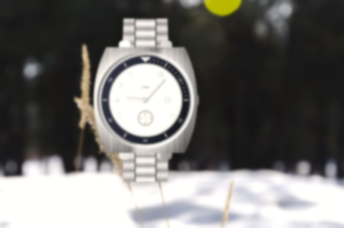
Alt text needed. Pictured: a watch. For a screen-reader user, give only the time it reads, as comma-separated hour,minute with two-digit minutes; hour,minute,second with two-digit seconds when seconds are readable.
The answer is 9,07
